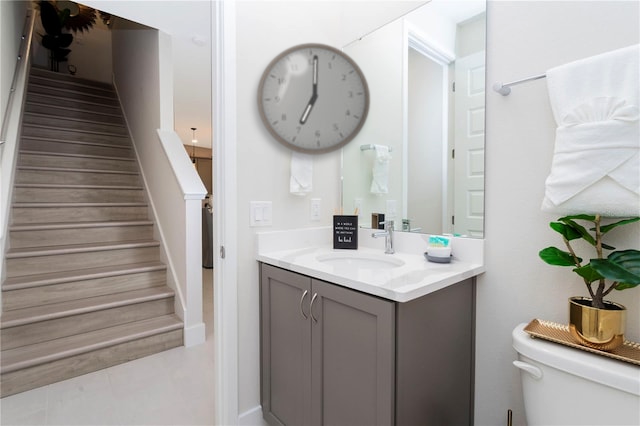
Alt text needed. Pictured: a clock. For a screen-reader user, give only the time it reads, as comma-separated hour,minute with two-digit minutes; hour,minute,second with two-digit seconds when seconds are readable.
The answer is 7,01
